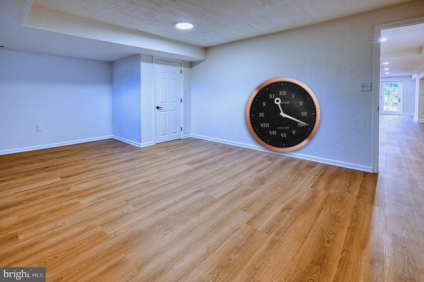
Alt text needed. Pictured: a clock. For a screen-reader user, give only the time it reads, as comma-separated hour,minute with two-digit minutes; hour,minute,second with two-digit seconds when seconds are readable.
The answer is 11,19
